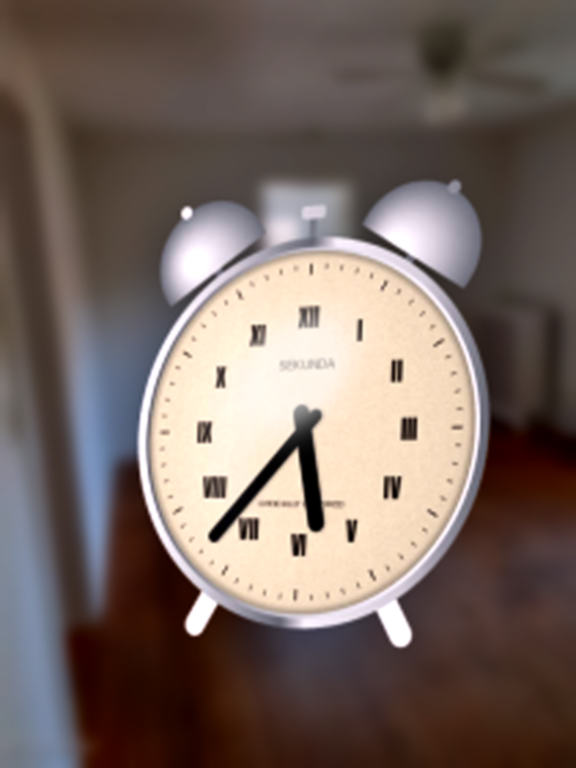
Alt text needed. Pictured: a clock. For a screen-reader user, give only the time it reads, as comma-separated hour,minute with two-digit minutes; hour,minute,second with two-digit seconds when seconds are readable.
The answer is 5,37
